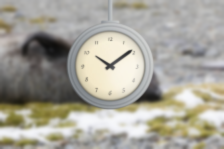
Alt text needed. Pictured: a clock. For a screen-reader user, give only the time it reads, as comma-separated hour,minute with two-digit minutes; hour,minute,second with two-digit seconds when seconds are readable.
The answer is 10,09
